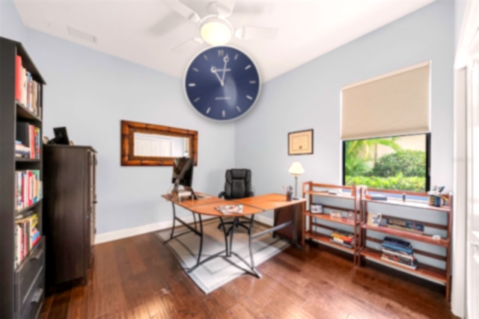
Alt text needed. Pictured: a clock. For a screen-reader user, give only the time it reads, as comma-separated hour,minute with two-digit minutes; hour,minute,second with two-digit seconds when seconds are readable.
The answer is 11,02
